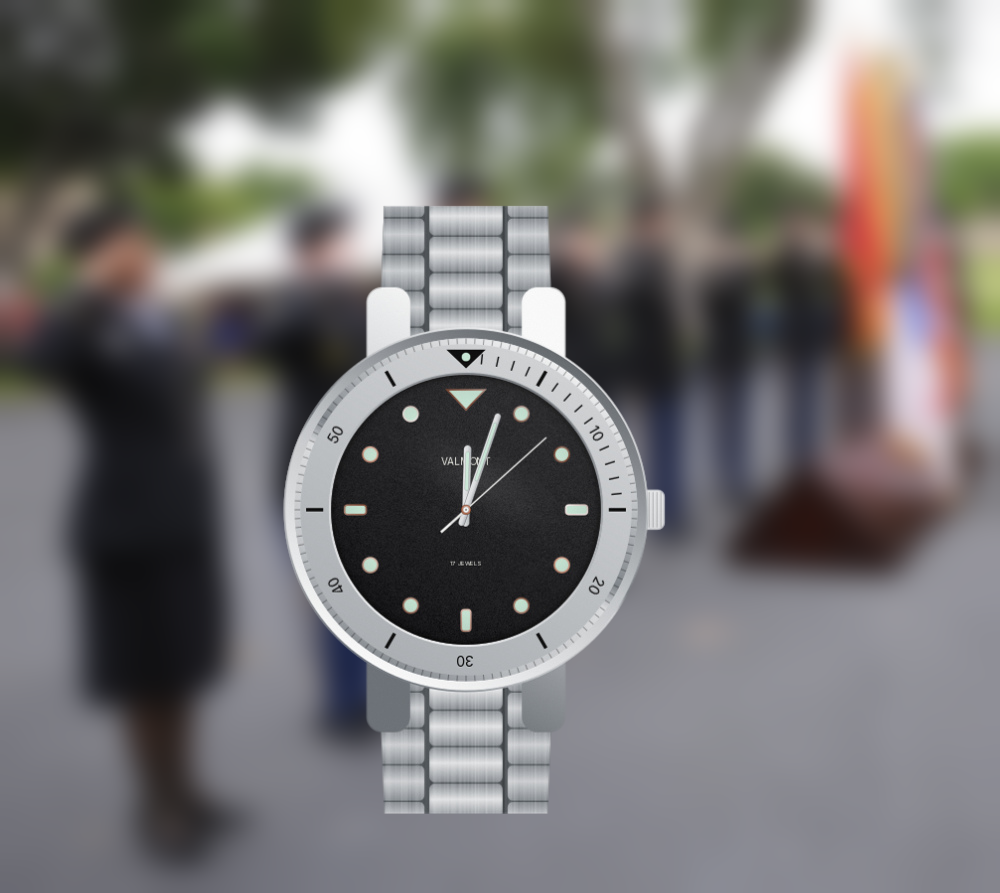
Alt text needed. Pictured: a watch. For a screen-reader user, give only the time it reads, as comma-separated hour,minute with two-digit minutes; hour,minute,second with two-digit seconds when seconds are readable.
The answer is 12,03,08
